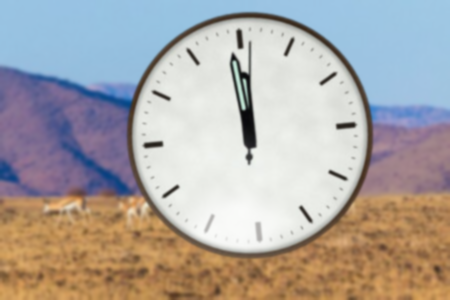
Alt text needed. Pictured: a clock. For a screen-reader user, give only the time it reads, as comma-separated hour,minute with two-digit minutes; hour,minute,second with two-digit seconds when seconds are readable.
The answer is 11,59,01
